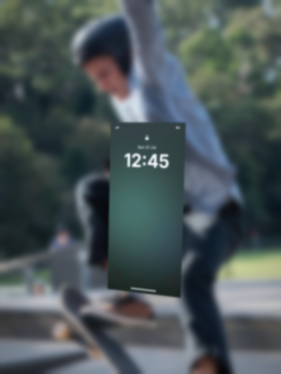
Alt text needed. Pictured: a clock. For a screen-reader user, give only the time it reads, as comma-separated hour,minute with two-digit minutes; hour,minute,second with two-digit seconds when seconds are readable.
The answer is 12,45
